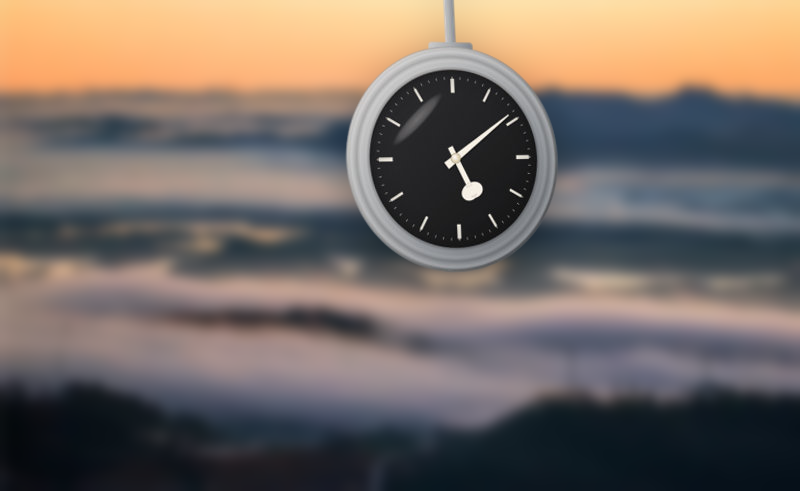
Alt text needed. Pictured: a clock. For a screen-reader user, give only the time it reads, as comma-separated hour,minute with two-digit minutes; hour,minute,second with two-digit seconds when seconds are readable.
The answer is 5,09
